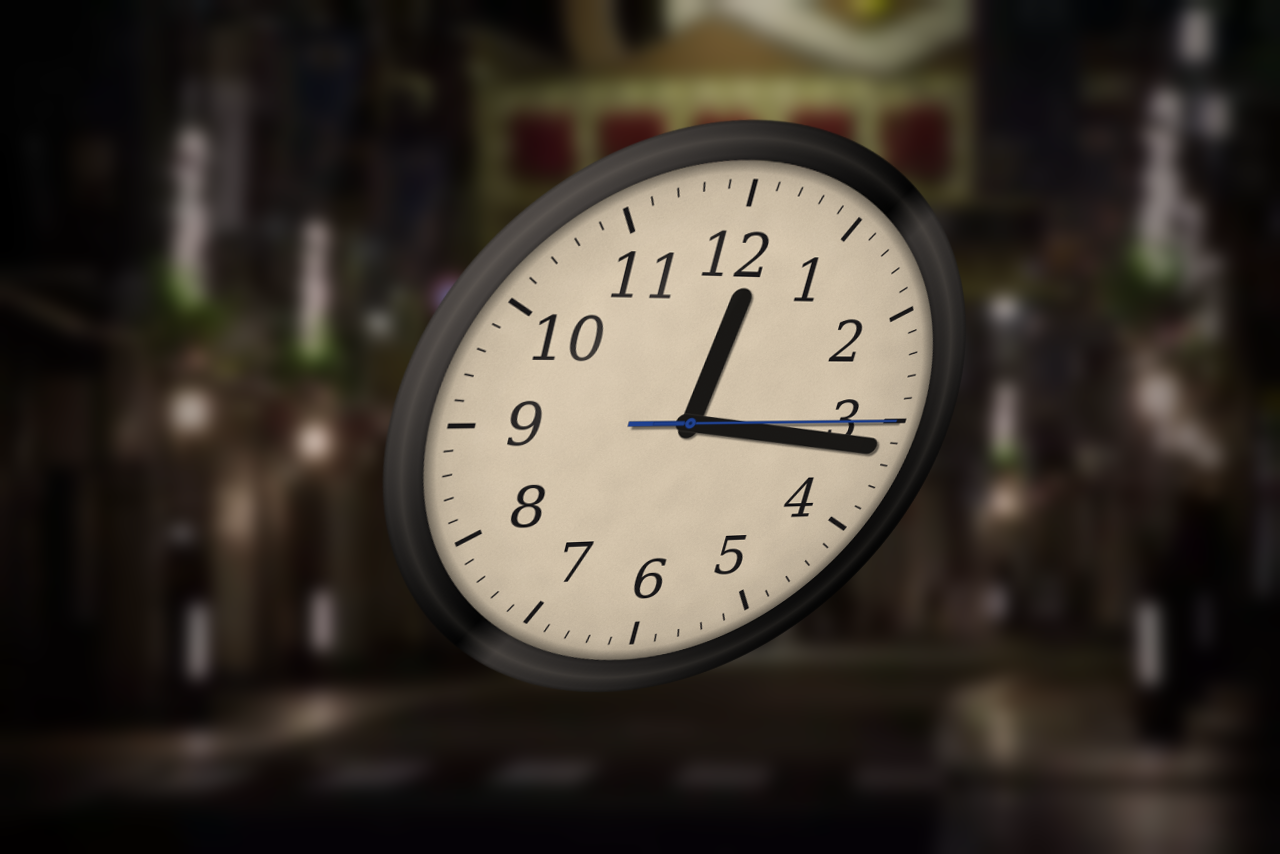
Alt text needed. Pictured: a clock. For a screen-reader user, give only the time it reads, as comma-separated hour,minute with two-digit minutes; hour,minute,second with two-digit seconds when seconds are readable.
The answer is 12,16,15
